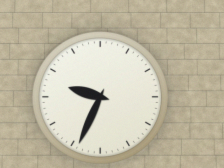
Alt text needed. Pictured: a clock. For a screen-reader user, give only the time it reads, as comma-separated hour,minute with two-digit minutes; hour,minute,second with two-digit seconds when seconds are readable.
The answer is 9,34
